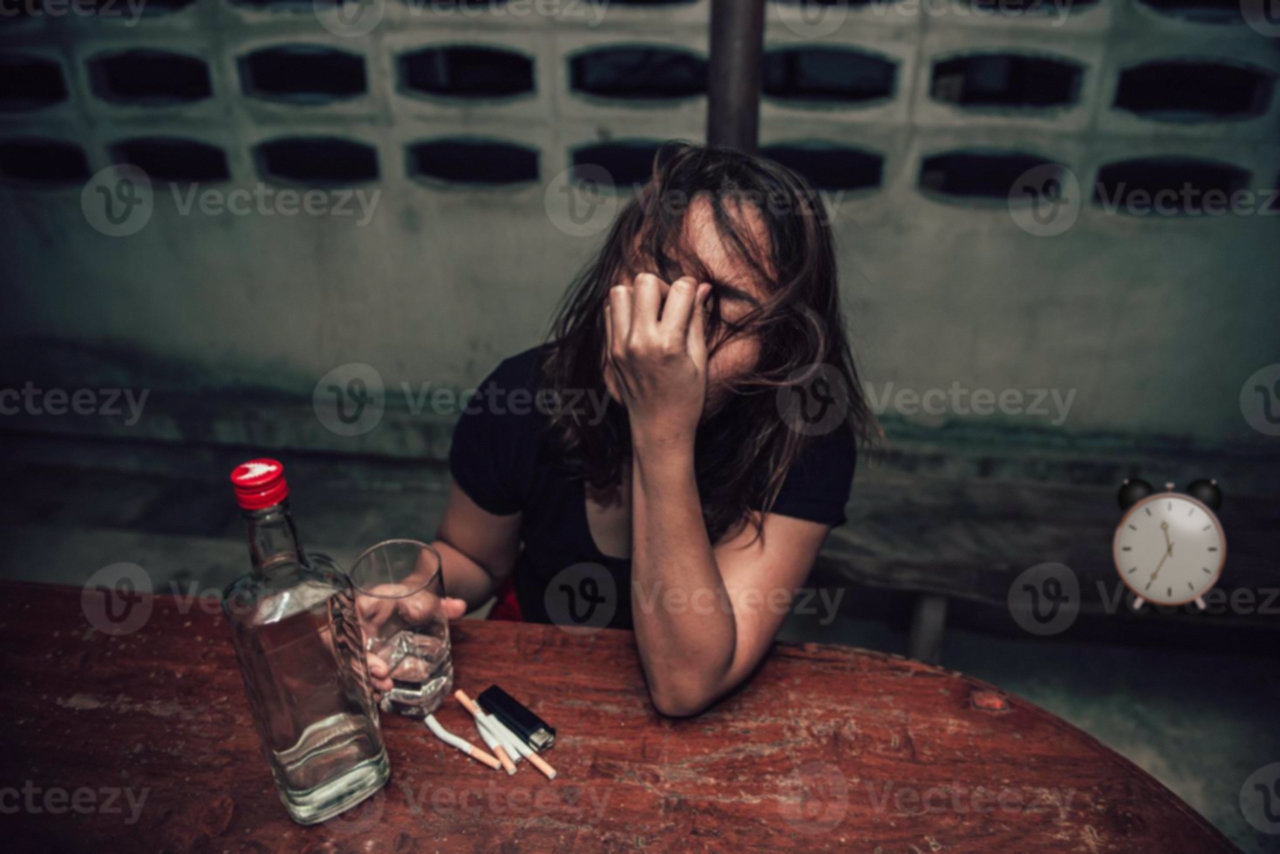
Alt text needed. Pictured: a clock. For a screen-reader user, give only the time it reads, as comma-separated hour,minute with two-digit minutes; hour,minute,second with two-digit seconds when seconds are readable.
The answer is 11,35
